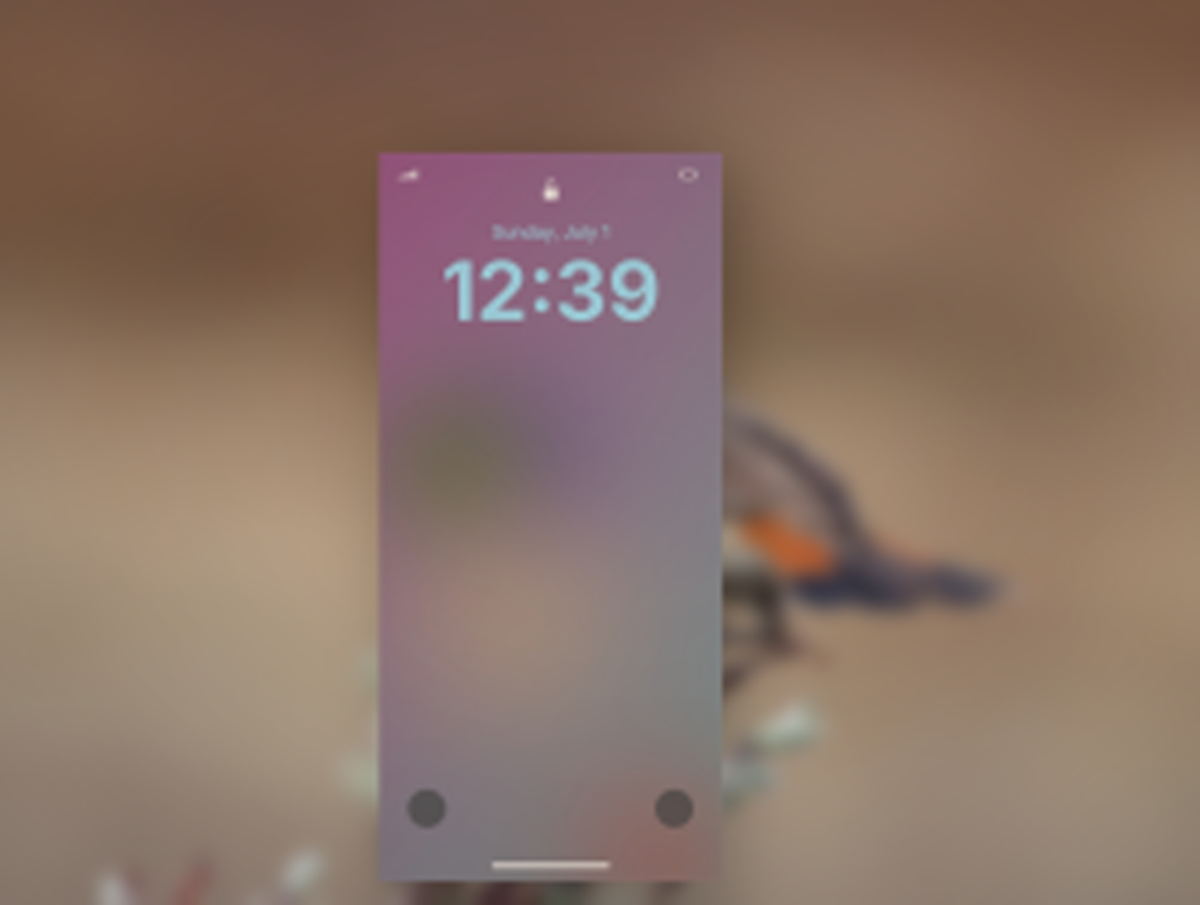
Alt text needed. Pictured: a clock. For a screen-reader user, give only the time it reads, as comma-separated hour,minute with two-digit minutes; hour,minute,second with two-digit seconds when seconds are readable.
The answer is 12,39
